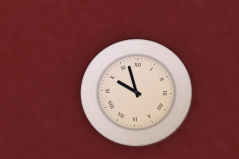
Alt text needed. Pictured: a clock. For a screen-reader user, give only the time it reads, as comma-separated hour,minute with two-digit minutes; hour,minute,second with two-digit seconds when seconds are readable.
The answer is 9,57
